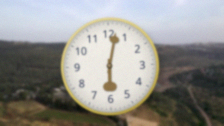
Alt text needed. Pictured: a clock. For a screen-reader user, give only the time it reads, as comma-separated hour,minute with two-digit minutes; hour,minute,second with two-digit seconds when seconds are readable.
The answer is 6,02
